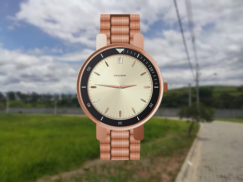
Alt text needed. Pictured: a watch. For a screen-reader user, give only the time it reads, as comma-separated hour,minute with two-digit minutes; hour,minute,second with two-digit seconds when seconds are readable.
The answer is 2,46
